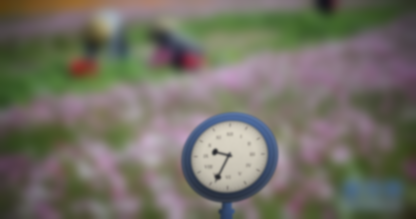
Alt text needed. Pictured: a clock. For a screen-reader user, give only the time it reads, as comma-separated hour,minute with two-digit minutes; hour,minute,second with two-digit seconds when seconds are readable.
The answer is 9,34
